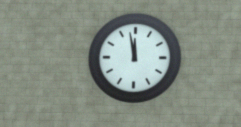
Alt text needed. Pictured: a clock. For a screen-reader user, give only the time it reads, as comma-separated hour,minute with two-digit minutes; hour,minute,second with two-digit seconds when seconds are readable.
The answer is 11,58
